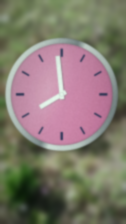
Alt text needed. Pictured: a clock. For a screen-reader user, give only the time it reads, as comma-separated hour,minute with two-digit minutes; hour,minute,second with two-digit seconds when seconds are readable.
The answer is 7,59
